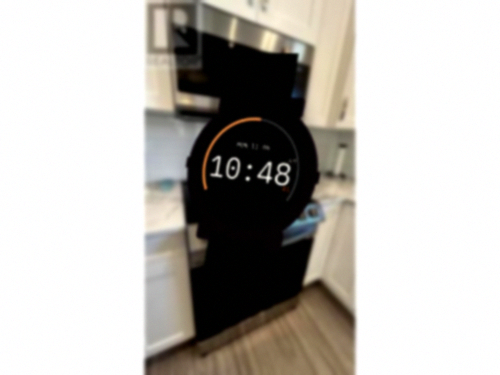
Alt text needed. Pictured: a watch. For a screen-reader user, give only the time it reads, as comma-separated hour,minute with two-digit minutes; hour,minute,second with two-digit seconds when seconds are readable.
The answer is 10,48
